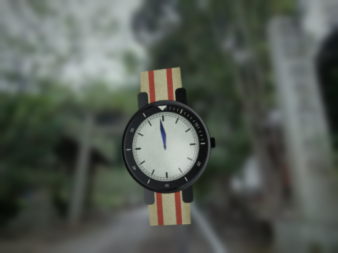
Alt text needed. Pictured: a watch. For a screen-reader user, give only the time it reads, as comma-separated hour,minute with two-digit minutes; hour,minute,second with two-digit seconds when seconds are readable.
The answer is 11,59
